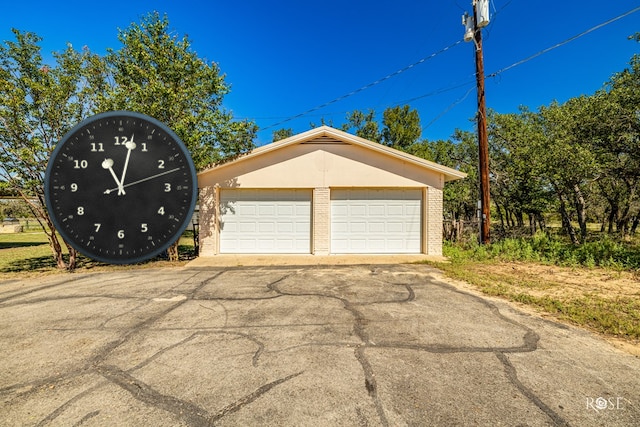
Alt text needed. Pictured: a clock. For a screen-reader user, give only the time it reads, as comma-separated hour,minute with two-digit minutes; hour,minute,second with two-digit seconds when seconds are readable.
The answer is 11,02,12
